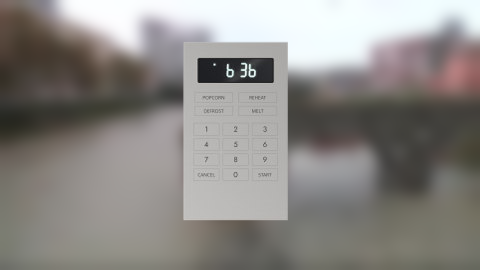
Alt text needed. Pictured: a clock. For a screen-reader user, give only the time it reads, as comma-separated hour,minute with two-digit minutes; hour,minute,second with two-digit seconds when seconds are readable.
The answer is 6,36
